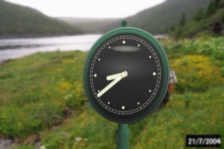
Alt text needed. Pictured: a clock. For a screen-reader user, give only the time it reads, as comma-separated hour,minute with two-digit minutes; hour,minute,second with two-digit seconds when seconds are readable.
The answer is 8,39
